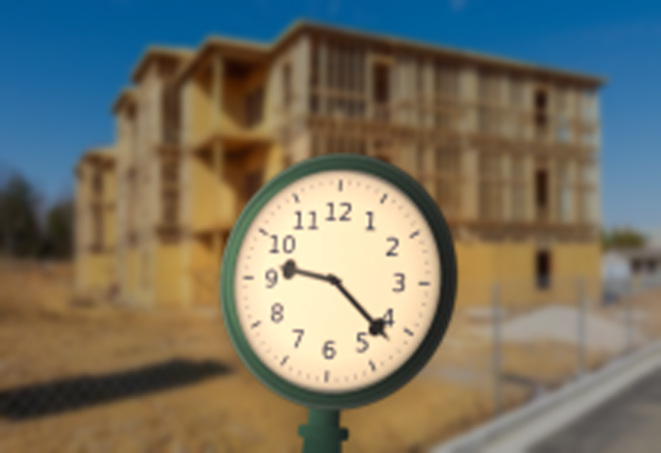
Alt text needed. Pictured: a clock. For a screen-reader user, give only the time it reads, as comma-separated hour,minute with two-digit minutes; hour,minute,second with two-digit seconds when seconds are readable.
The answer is 9,22
